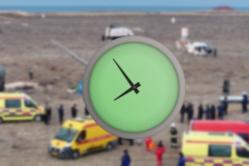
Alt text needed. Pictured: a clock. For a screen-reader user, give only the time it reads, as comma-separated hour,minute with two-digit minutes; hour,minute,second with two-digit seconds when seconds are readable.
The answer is 7,54
